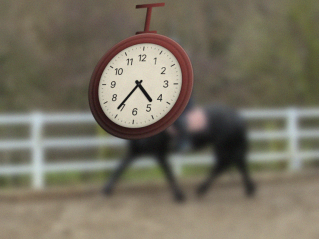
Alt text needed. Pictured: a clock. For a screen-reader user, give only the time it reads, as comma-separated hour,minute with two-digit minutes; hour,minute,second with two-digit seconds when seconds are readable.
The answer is 4,36
